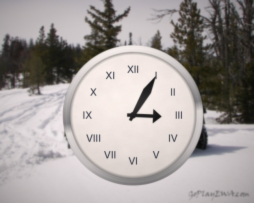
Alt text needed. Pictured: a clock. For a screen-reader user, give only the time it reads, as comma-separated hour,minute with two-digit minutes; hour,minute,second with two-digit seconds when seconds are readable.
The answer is 3,05
